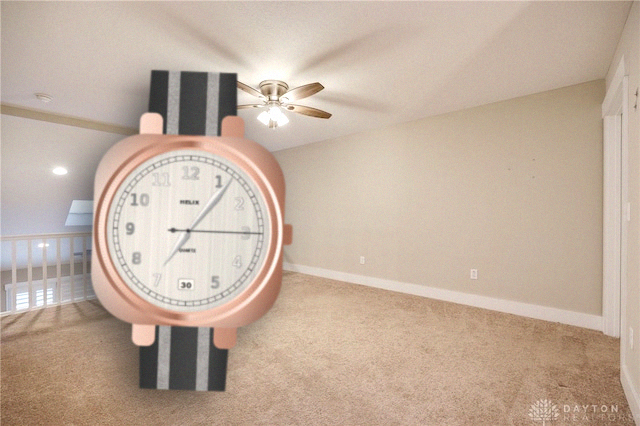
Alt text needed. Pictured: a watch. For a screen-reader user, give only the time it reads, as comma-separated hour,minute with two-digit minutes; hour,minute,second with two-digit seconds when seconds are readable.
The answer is 7,06,15
